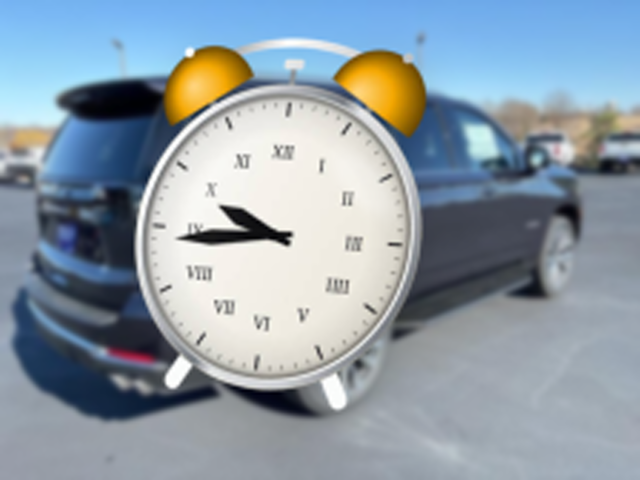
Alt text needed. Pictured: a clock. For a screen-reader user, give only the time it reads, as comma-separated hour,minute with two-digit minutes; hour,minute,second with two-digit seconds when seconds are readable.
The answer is 9,44
